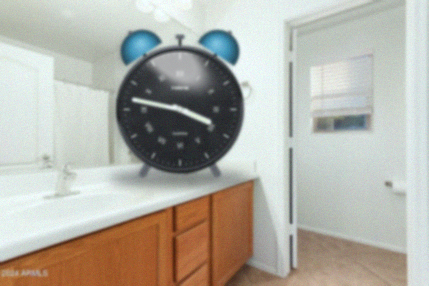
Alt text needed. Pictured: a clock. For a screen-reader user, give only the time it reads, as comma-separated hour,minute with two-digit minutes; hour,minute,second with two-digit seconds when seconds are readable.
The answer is 3,47
